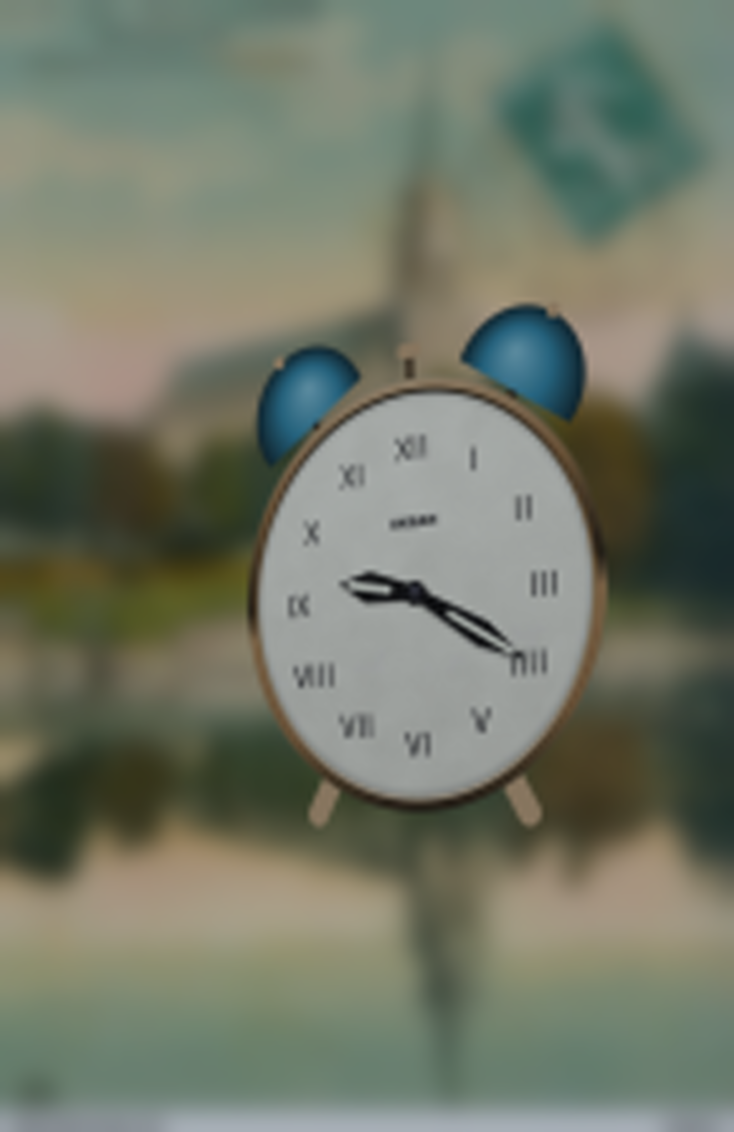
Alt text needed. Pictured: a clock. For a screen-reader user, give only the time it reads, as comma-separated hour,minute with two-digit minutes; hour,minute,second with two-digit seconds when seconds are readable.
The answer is 9,20
